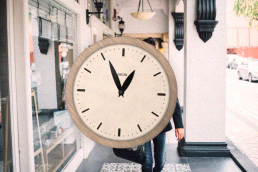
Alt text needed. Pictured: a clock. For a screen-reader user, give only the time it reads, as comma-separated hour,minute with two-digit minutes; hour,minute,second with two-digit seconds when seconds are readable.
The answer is 12,56
